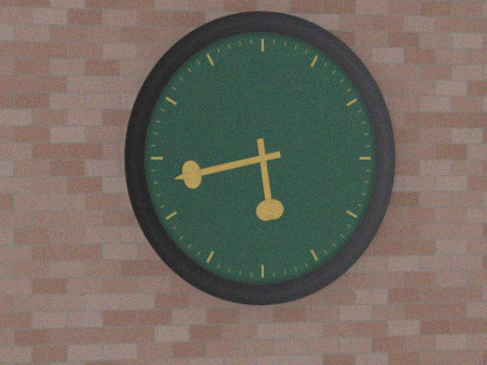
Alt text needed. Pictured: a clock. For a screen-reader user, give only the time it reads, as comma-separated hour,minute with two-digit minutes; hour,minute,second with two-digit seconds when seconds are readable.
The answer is 5,43
